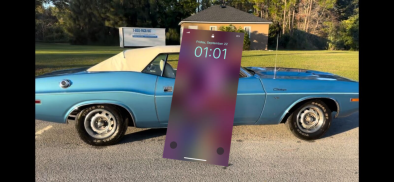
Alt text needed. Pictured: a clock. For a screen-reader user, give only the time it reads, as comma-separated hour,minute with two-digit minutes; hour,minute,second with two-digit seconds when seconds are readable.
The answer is 1,01
